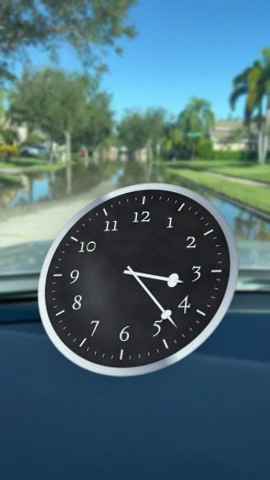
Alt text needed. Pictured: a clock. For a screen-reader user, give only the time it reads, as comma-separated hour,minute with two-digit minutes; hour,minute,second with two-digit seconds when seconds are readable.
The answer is 3,23
